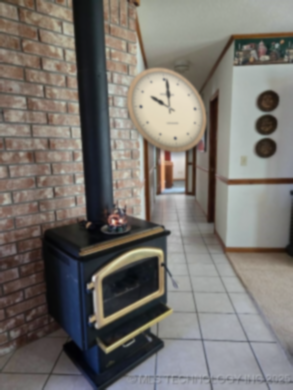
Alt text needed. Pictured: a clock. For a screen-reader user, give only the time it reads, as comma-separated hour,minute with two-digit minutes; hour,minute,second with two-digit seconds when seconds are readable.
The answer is 10,01
